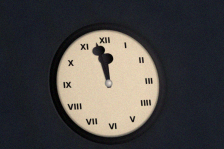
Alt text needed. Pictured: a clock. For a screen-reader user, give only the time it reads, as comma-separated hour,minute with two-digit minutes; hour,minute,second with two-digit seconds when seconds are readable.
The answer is 11,58
